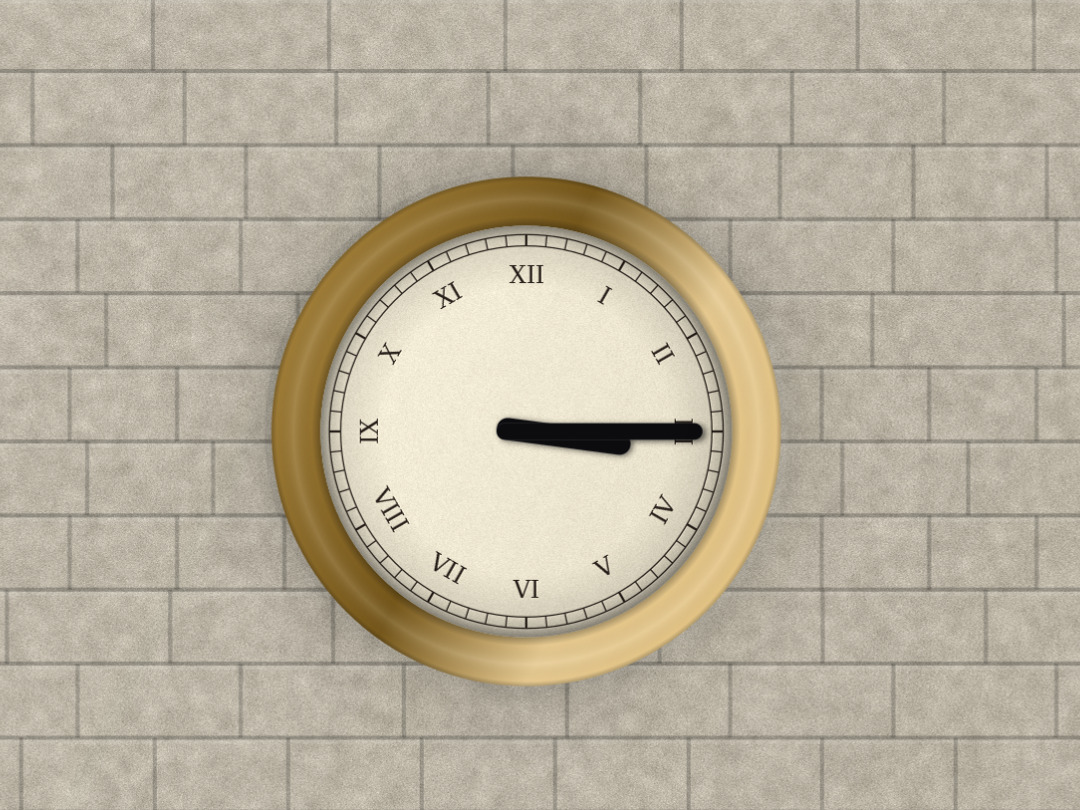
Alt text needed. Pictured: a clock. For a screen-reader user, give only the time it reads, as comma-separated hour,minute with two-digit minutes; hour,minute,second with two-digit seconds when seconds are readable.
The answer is 3,15
